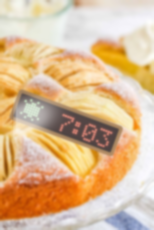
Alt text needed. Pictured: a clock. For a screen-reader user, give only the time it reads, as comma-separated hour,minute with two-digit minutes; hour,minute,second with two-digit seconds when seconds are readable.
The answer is 7,03
